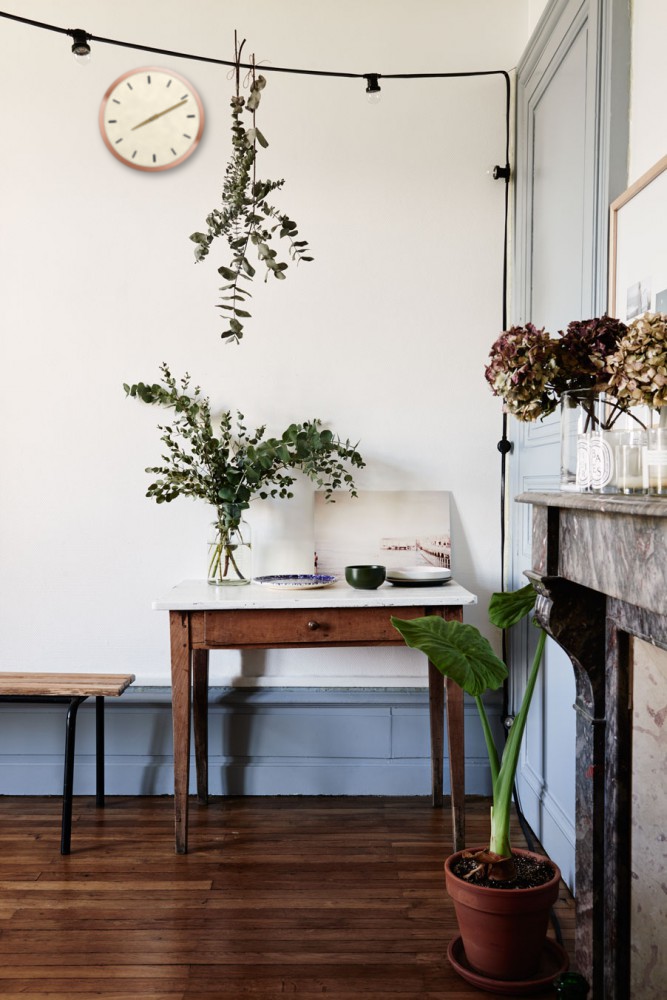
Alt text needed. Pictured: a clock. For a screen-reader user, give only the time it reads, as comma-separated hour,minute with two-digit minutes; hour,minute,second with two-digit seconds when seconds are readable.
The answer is 8,11
